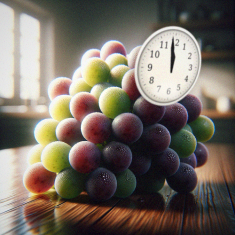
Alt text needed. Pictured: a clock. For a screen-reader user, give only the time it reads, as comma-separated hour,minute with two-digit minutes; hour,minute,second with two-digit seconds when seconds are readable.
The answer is 11,59
